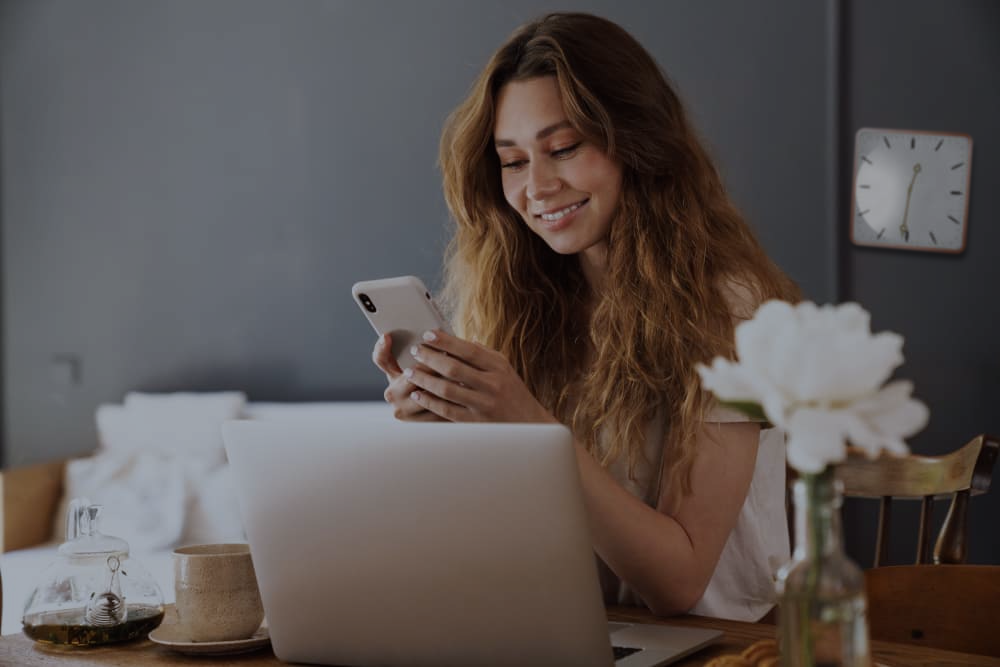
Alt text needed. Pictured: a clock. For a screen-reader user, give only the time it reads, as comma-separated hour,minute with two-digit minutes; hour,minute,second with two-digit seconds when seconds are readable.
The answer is 12,31
